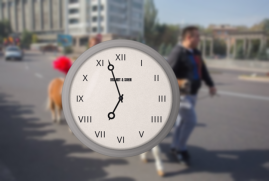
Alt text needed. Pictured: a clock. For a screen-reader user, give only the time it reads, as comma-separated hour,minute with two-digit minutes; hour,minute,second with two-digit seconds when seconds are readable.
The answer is 6,57
